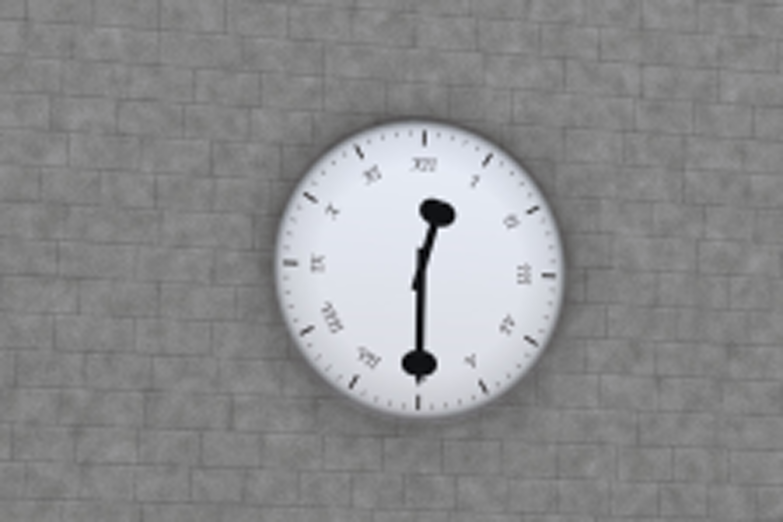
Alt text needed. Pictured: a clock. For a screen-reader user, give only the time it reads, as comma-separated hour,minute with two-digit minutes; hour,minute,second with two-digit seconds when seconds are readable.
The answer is 12,30
